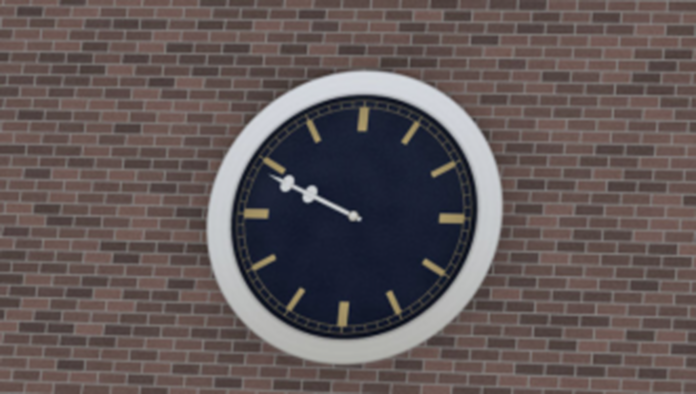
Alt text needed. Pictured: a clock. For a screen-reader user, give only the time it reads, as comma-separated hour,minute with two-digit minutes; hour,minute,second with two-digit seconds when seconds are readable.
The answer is 9,49
